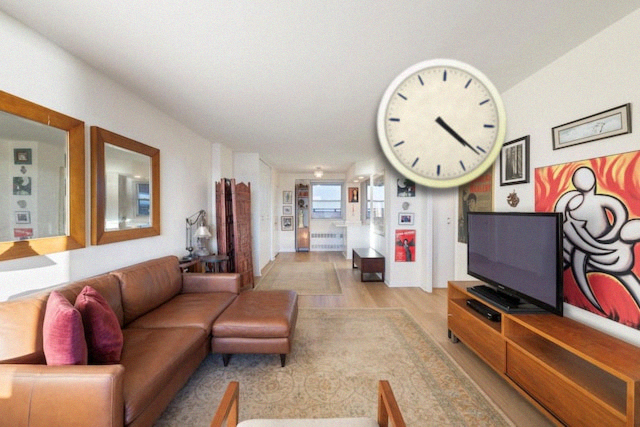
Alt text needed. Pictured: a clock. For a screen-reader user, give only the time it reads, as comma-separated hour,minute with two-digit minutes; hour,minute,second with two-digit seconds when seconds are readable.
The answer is 4,21
